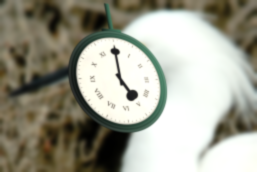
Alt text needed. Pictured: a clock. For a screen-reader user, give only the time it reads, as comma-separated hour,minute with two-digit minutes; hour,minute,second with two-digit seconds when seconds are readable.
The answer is 5,00
